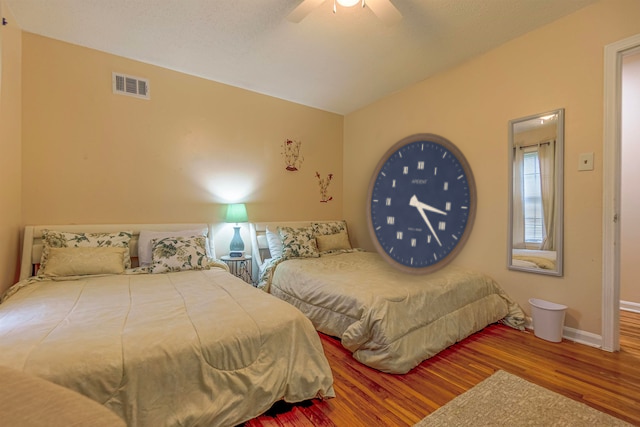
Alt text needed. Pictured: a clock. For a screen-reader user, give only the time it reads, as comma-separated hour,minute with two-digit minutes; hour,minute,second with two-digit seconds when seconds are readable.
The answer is 3,23
